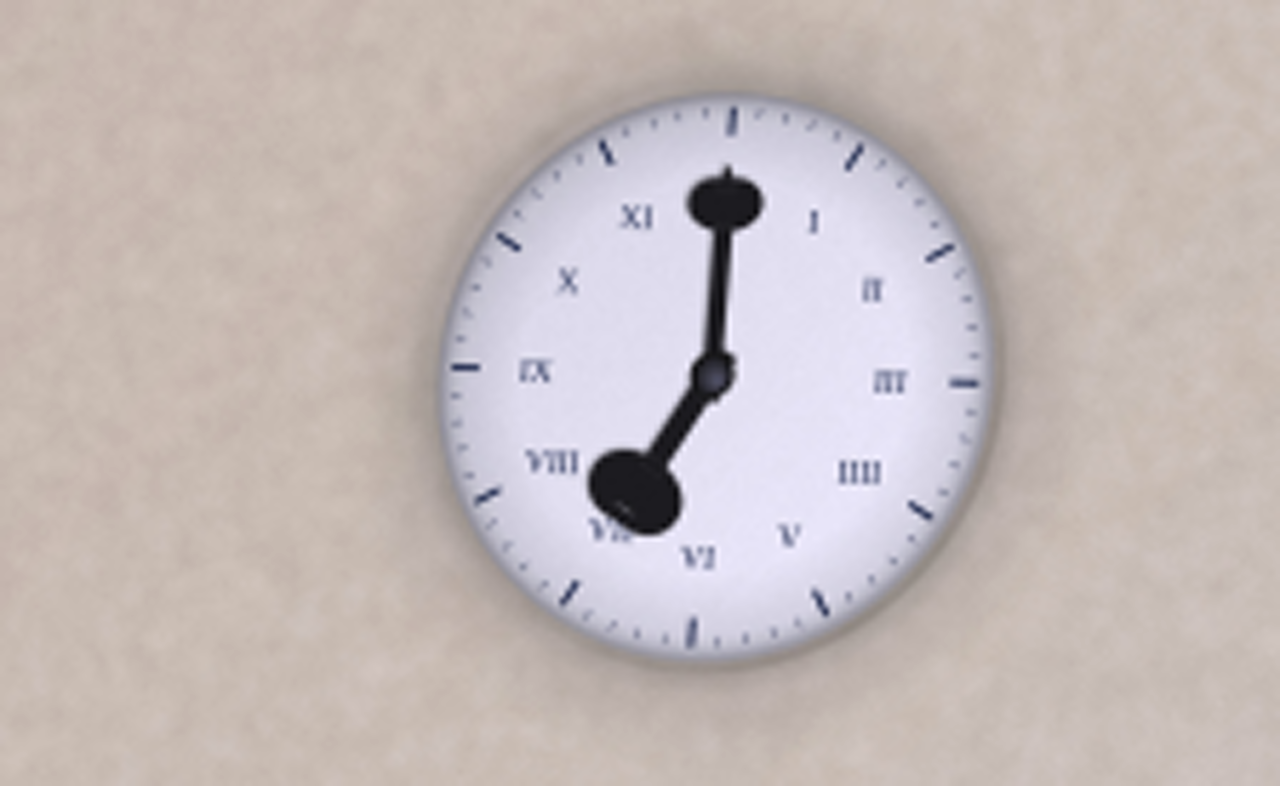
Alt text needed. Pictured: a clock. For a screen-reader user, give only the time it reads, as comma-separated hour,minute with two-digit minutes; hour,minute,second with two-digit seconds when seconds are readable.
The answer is 7,00
